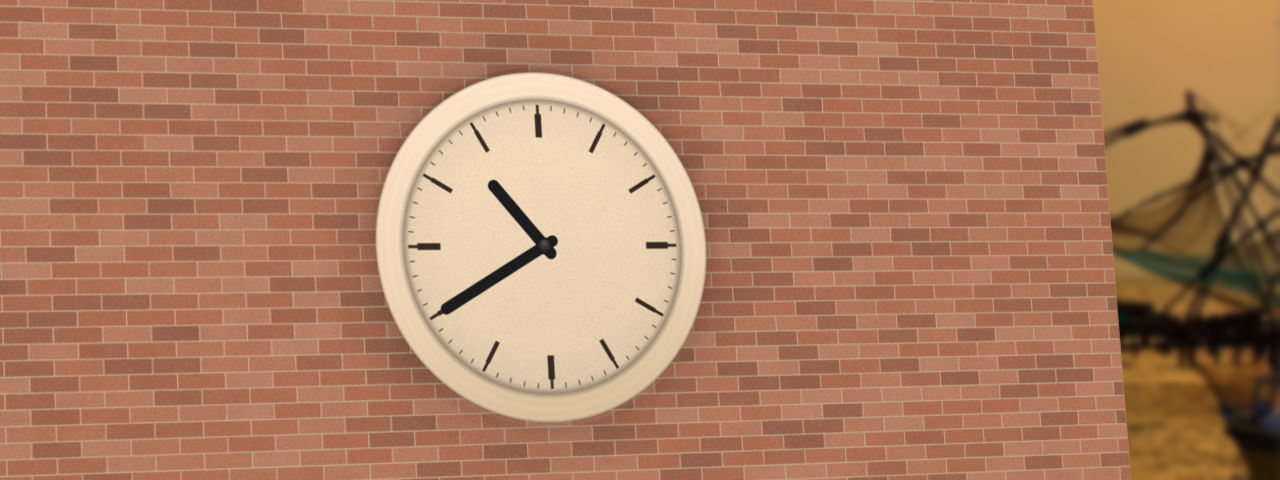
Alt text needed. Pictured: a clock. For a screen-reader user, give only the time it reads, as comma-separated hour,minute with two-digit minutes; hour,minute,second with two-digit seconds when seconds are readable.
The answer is 10,40
